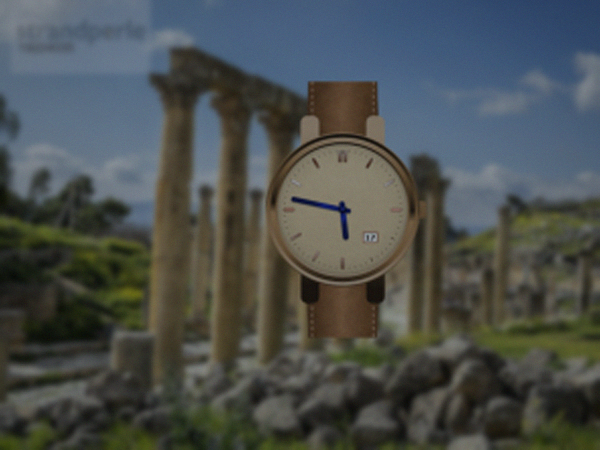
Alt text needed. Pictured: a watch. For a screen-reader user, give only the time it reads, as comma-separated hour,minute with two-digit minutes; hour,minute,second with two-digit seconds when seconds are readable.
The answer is 5,47
